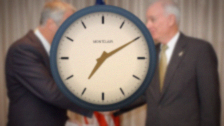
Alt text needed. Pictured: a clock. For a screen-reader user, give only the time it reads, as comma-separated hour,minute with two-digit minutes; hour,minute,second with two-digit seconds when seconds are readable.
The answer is 7,10
